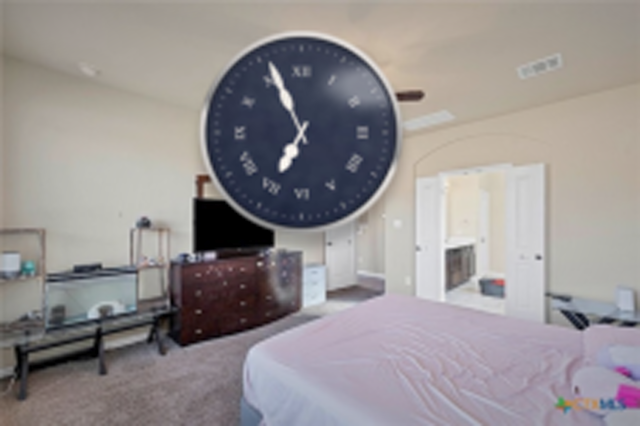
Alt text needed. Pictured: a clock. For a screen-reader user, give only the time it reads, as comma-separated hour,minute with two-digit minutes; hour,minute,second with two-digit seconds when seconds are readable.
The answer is 6,56
